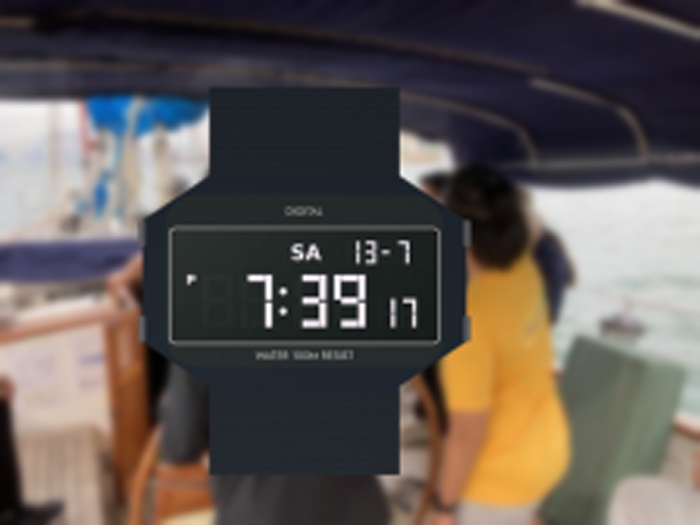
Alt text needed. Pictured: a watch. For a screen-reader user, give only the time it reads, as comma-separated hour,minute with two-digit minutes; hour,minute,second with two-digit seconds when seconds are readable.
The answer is 7,39,17
